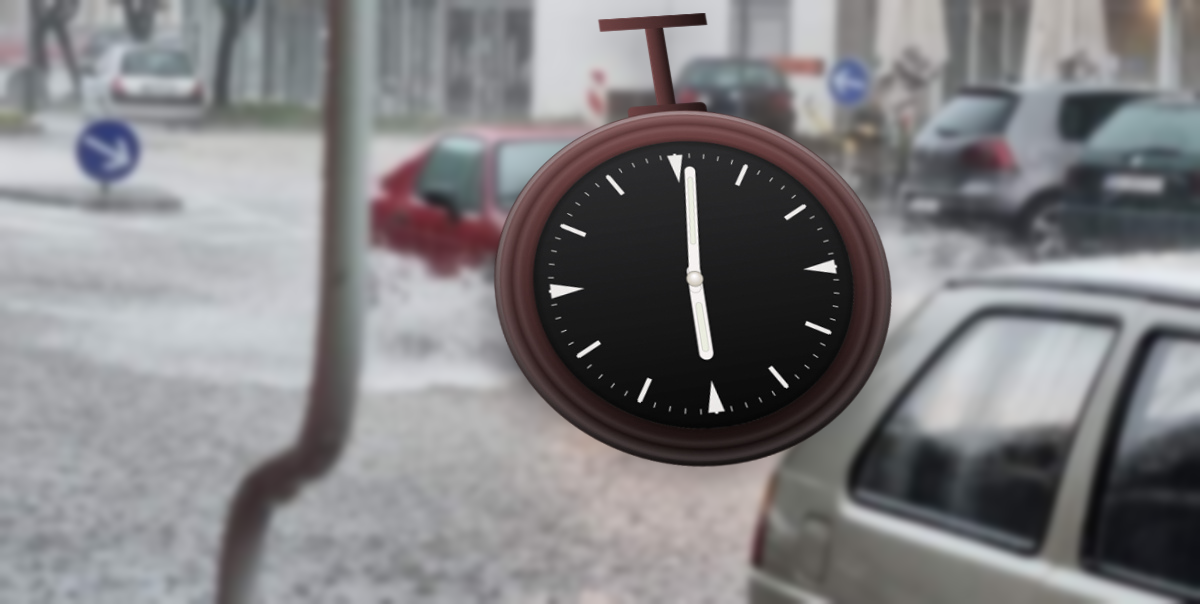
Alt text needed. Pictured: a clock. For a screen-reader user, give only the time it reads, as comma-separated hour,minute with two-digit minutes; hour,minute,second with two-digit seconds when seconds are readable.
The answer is 6,01
